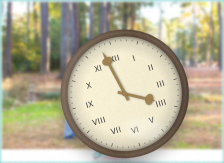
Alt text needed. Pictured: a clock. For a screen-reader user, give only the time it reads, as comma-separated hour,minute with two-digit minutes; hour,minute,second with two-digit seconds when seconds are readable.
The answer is 3,58
